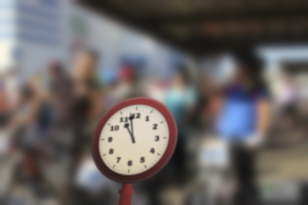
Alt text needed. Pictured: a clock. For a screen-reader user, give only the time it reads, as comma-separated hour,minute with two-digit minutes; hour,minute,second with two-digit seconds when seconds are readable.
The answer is 10,58
